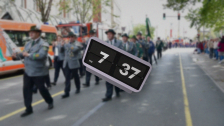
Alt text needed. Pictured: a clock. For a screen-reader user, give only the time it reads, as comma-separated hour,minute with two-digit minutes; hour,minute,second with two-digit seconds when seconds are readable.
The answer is 7,37
